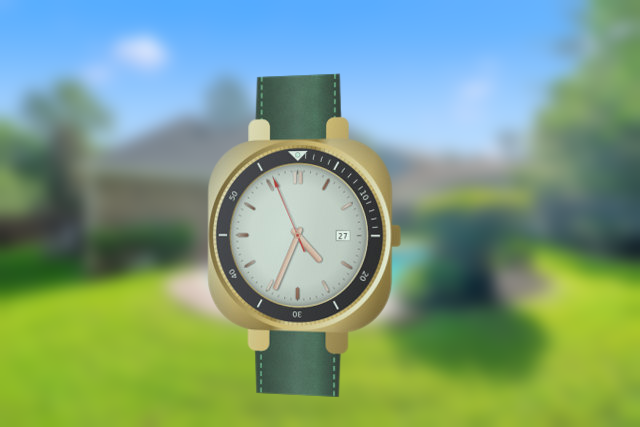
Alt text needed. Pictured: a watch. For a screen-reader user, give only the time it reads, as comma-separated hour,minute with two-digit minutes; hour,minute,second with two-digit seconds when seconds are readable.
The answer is 4,33,56
